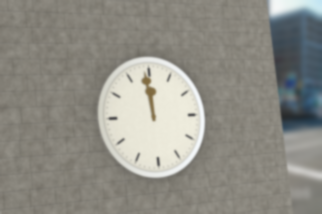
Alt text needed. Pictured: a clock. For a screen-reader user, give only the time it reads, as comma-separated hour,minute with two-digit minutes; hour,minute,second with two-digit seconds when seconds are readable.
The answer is 11,59
